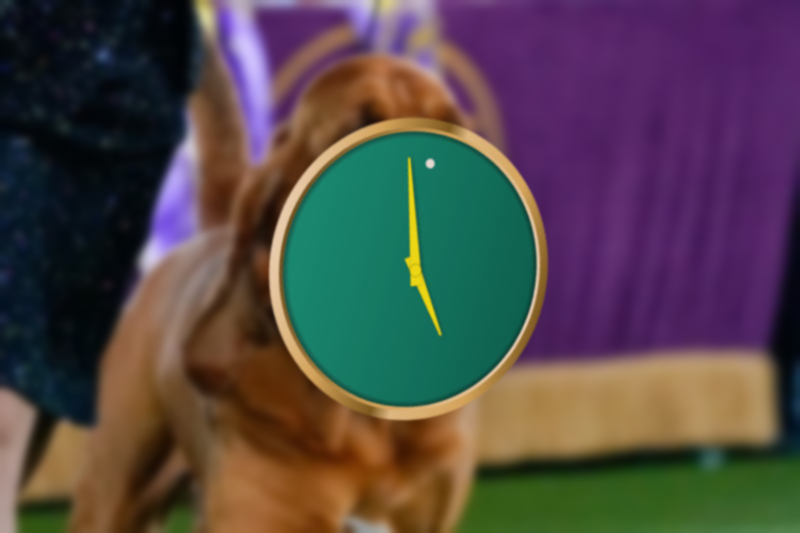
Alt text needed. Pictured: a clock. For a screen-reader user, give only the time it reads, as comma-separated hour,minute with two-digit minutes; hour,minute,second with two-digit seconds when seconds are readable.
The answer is 4,58
